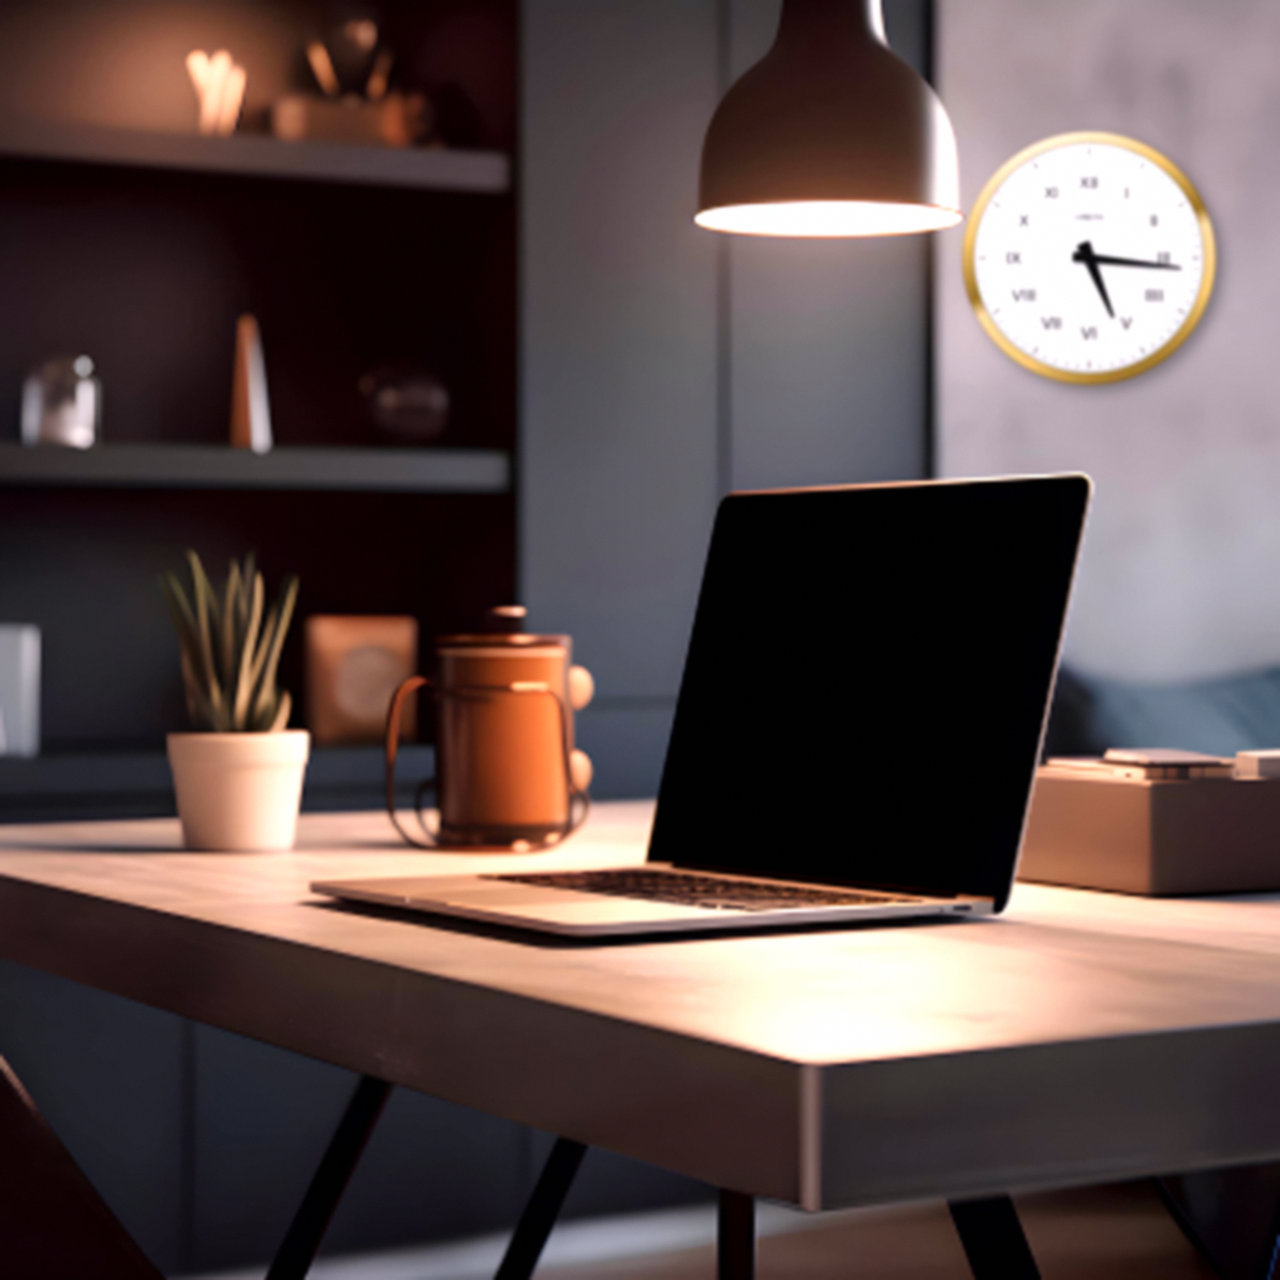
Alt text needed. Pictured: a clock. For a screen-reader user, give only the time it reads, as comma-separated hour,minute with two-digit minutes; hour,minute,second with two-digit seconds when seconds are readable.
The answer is 5,16
